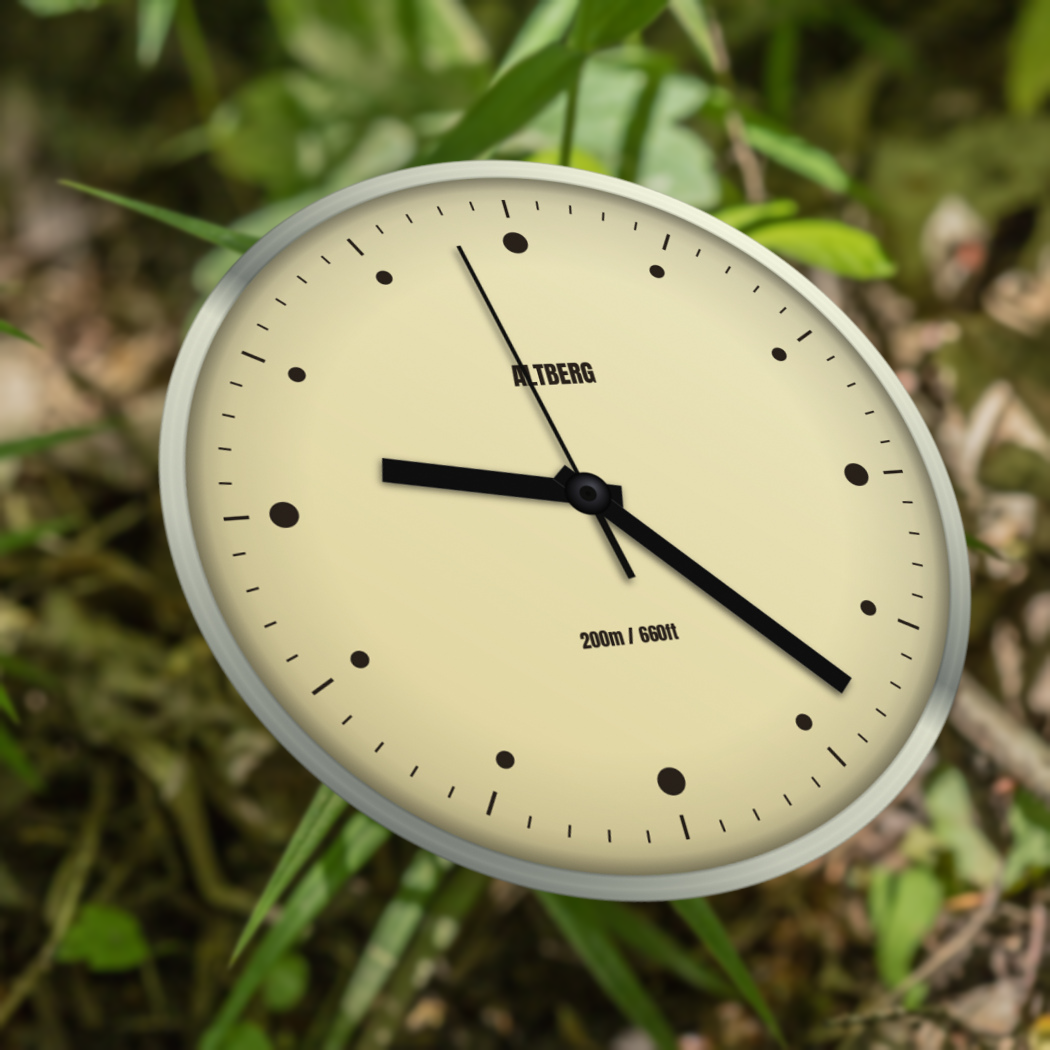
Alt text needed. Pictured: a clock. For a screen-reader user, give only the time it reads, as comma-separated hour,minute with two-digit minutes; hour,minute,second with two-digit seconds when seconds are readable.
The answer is 9,22,58
